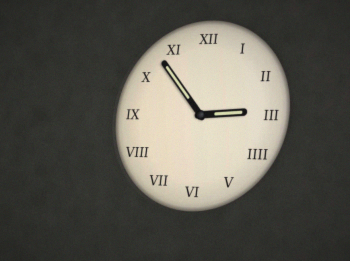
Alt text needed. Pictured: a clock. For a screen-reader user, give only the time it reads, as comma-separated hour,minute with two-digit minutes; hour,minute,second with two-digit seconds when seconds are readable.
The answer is 2,53
